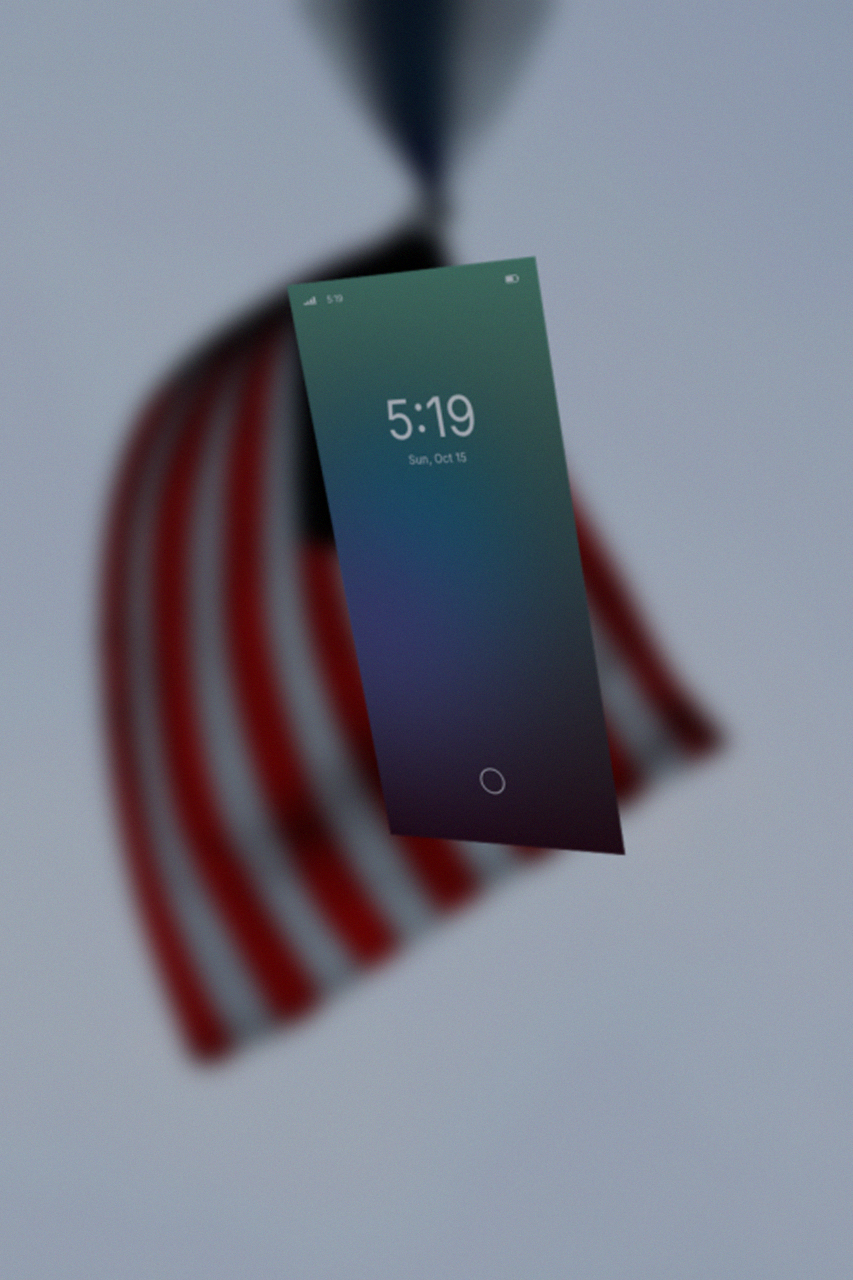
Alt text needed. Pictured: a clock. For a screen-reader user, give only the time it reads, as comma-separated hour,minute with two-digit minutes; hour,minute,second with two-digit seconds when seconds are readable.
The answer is 5,19
